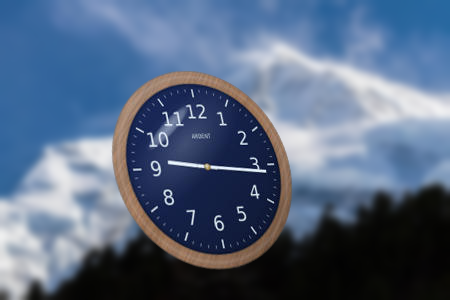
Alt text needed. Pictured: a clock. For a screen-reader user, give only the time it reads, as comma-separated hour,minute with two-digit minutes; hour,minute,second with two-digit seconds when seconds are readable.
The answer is 9,16
